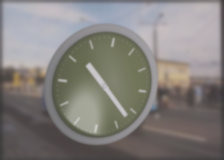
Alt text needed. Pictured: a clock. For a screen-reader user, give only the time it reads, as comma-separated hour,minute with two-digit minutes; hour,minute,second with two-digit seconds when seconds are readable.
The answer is 10,22
